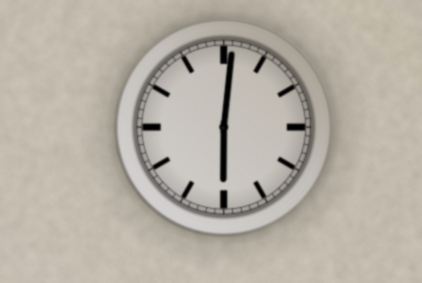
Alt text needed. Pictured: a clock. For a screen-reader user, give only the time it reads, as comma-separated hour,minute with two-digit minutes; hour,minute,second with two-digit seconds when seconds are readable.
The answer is 6,01
